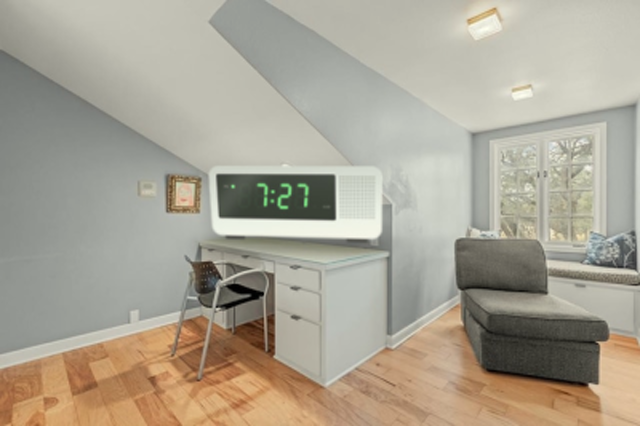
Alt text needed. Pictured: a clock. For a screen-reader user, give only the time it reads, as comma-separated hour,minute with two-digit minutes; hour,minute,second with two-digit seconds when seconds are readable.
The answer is 7,27
